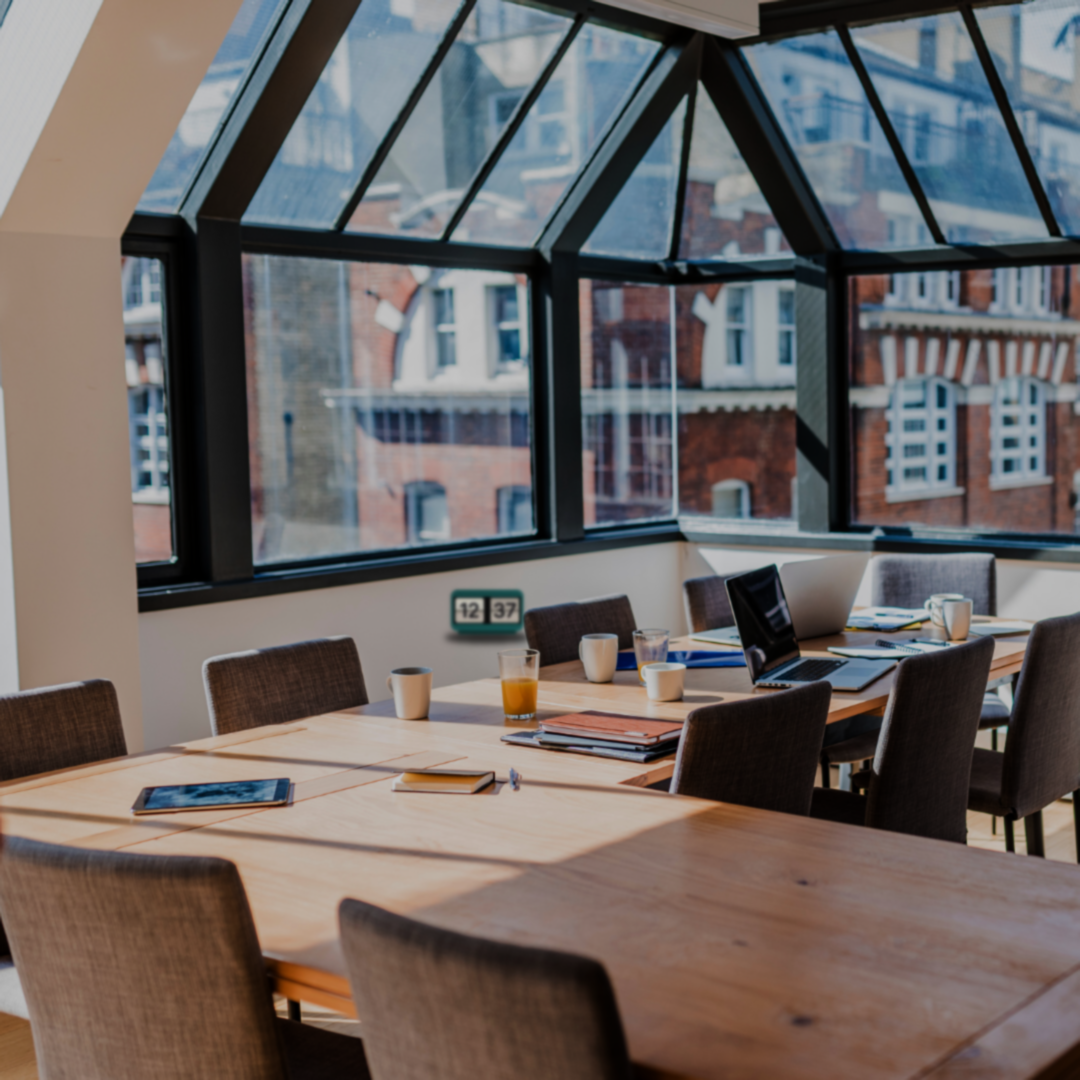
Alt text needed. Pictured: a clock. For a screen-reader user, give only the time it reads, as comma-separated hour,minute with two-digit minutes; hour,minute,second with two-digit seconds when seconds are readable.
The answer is 12,37
